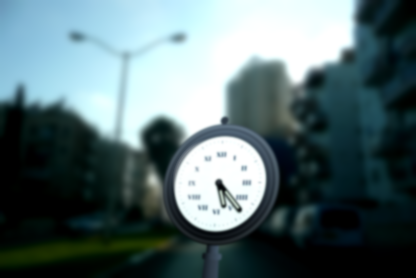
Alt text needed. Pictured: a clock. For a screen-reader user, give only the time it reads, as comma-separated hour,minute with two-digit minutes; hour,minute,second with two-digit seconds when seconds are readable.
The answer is 5,23
